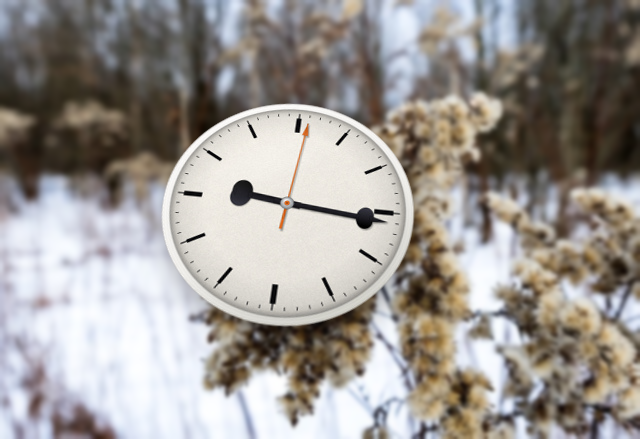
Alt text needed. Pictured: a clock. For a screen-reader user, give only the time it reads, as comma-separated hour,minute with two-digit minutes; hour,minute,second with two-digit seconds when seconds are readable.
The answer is 9,16,01
